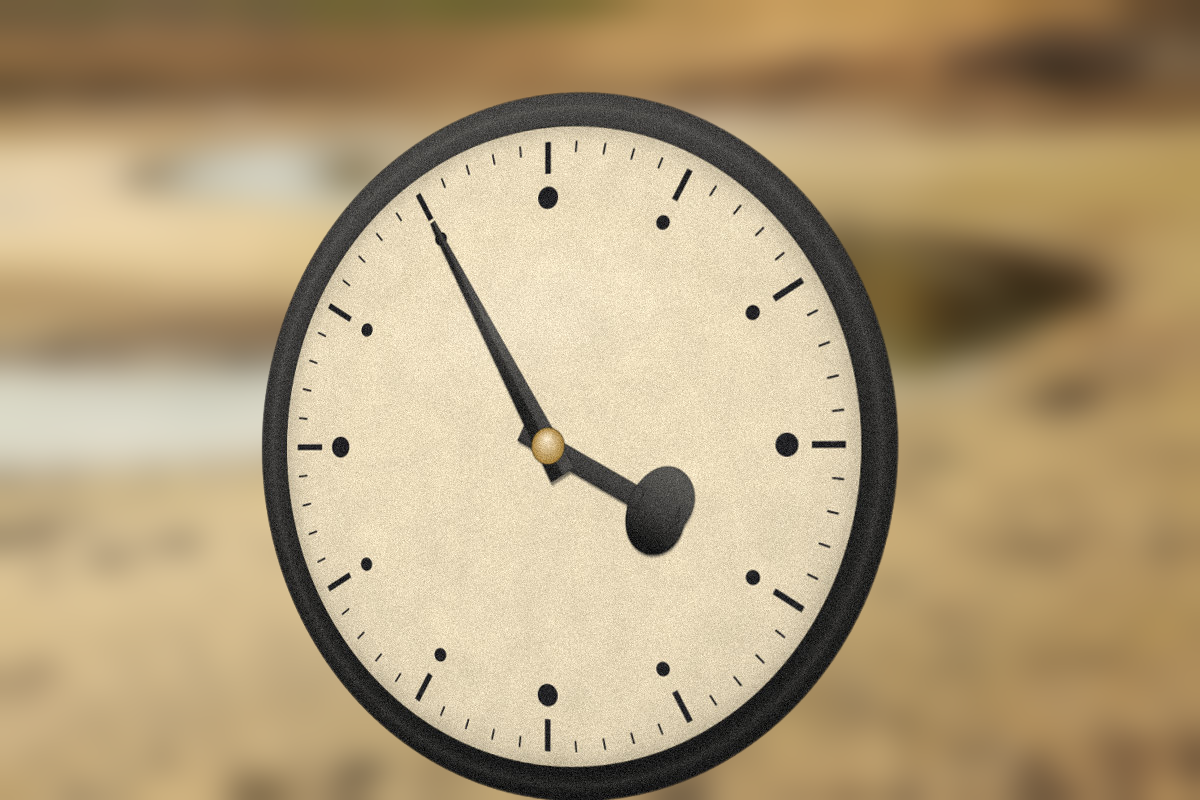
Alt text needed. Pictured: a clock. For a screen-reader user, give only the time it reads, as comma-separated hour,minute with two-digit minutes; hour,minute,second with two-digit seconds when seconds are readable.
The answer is 3,55
